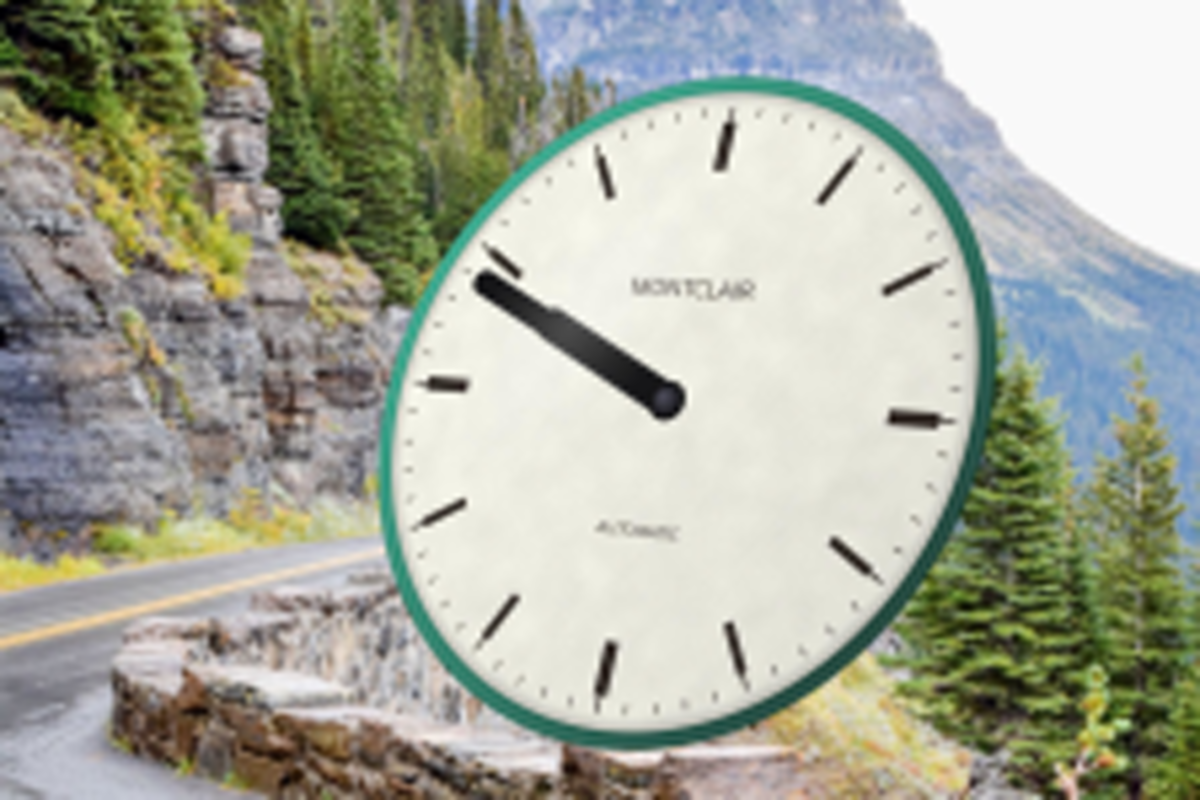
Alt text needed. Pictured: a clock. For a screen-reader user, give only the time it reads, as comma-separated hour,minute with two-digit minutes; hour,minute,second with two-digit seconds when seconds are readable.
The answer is 9,49
